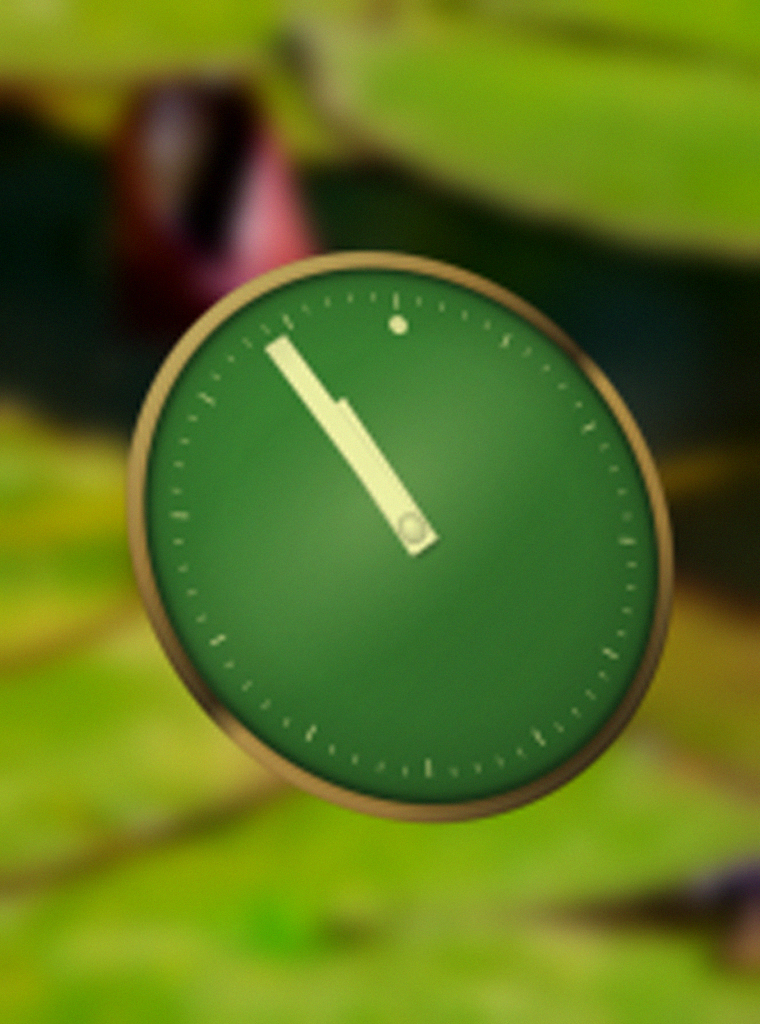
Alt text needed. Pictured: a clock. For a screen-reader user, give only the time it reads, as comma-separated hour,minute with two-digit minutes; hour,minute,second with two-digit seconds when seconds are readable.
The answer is 10,54
